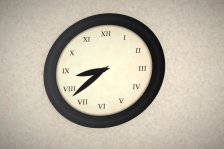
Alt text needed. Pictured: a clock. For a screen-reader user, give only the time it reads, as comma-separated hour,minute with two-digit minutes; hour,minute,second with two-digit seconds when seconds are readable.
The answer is 8,38
